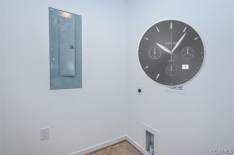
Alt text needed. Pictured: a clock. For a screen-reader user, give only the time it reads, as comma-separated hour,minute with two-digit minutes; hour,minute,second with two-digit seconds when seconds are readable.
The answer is 10,06
